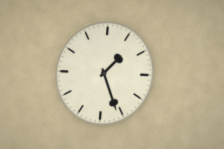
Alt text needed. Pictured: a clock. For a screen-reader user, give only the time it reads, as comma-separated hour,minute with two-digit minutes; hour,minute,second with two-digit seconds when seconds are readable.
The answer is 1,26
